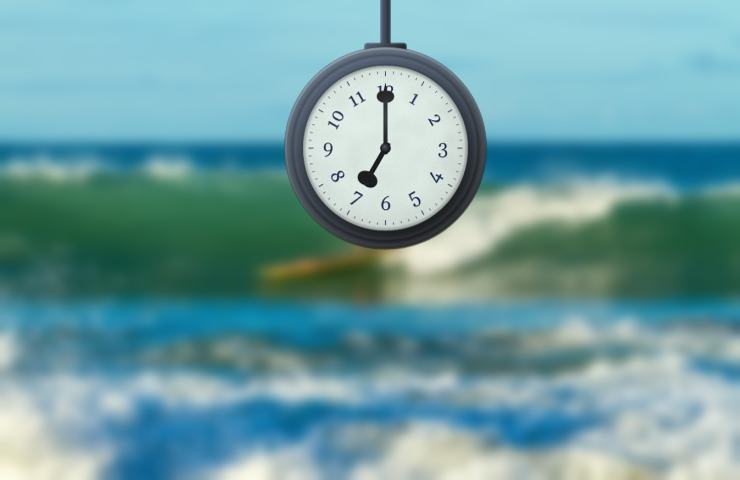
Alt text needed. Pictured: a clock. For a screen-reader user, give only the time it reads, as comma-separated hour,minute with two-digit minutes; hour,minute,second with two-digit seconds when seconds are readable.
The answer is 7,00
